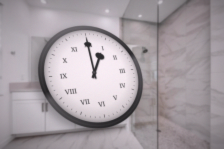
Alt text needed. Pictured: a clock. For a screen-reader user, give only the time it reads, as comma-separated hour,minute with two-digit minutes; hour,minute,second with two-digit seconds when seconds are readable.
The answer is 1,00
